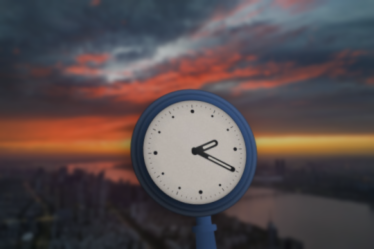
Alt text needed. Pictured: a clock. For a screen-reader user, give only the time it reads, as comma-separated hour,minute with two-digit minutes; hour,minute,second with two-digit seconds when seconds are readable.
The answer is 2,20
